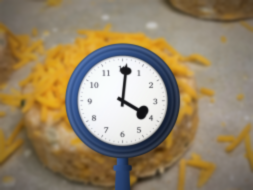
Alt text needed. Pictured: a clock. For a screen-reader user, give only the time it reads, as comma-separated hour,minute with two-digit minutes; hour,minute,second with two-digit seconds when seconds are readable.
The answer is 4,01
